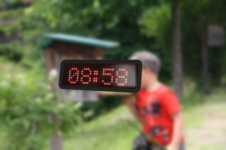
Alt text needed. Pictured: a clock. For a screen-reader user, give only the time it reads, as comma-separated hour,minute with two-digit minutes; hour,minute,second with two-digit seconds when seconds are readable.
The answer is 8,58
